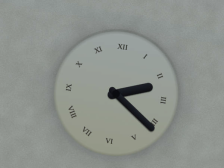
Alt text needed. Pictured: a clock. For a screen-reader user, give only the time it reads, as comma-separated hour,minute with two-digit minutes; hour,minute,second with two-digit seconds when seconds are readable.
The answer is 2,21
